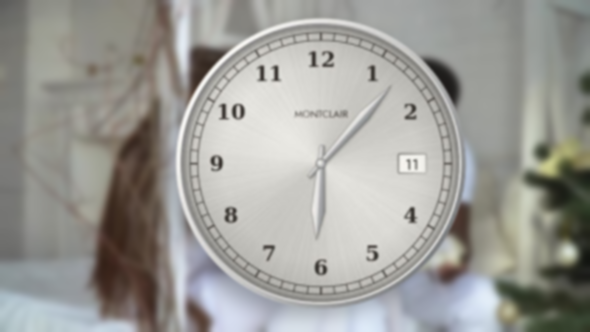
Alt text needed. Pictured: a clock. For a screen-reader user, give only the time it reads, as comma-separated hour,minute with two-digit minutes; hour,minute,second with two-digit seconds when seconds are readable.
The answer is 6,07
